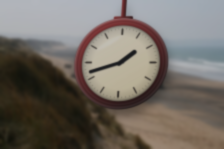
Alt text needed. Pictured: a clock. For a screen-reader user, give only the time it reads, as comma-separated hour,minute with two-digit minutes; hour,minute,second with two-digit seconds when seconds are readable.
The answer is 1,42
